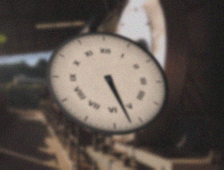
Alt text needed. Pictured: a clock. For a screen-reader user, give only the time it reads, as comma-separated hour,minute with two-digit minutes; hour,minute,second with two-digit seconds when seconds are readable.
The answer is 5,27
